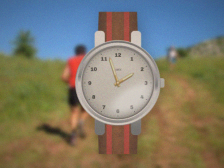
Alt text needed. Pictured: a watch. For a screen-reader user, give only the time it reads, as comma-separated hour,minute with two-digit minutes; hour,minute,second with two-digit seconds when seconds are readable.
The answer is 1,57
